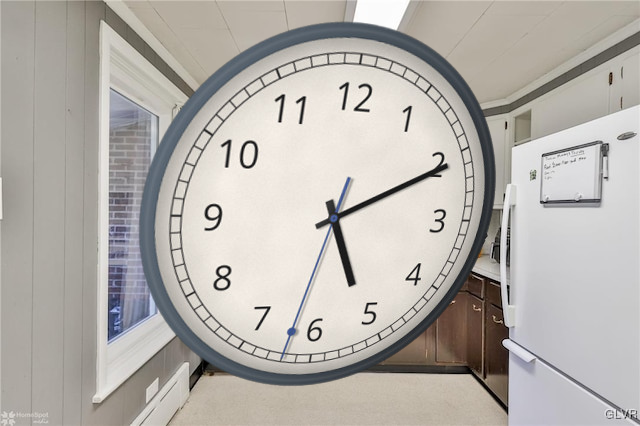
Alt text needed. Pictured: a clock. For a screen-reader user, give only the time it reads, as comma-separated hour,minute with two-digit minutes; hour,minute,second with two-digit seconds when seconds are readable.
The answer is 5,10,32
